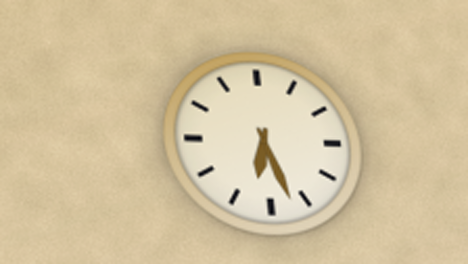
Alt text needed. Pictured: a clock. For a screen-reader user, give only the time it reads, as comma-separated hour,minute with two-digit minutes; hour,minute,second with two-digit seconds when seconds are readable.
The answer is 6,27
